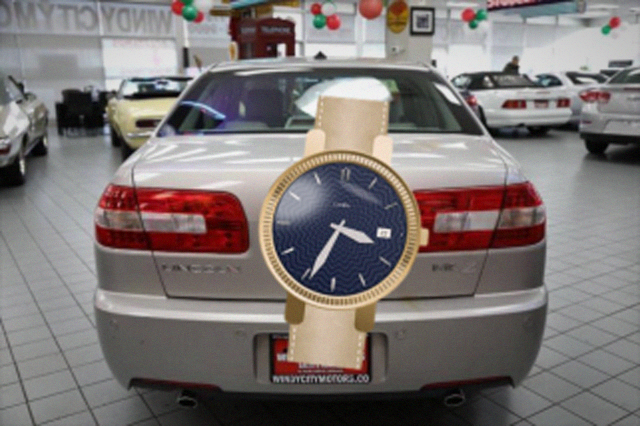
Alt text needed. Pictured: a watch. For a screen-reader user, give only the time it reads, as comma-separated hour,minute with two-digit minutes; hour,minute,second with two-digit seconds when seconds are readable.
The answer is 3,34
